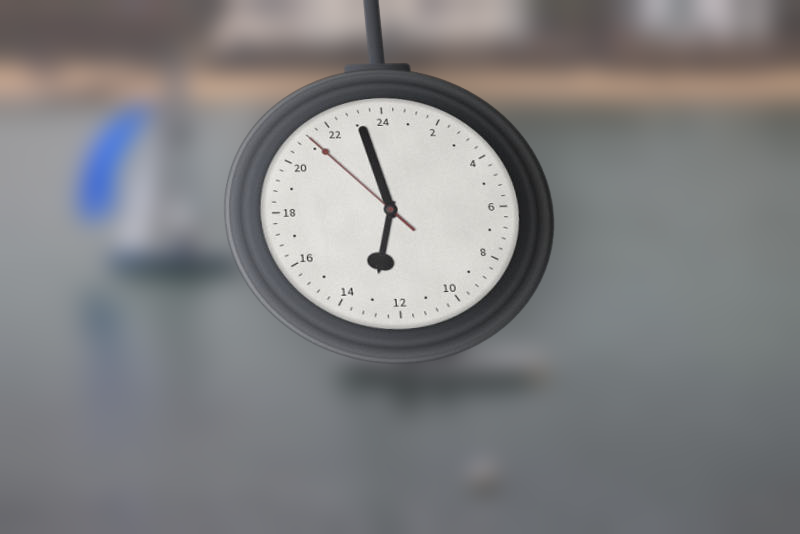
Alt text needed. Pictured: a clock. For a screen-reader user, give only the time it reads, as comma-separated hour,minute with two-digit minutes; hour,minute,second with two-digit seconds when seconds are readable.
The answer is 12,57,53
